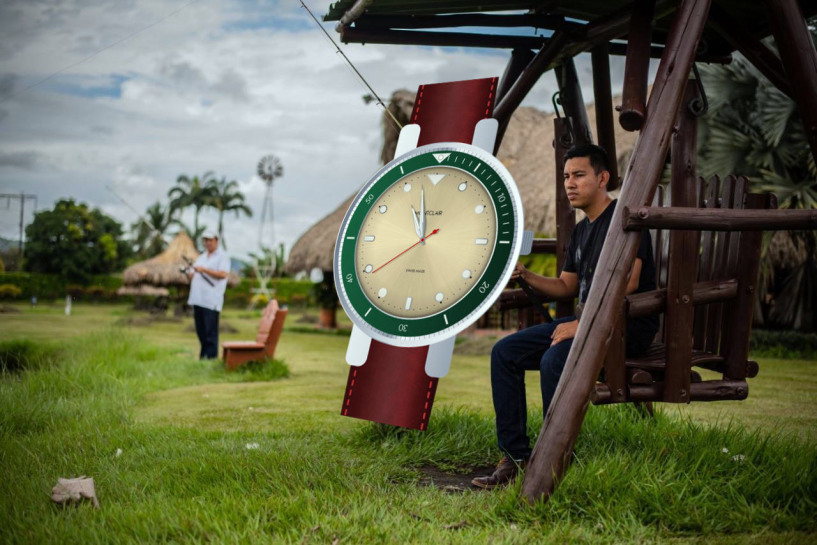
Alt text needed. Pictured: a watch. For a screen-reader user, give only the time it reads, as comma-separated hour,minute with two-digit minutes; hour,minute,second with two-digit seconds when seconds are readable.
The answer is 10,57,39
